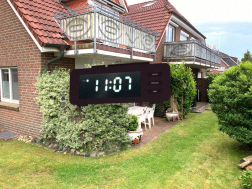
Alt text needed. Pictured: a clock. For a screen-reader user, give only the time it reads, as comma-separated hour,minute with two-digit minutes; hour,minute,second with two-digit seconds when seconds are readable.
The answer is 11,07
